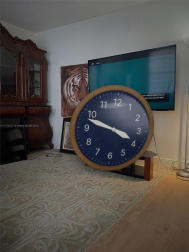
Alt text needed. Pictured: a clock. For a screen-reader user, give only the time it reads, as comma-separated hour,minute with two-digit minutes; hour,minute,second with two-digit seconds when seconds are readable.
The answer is 3,48
